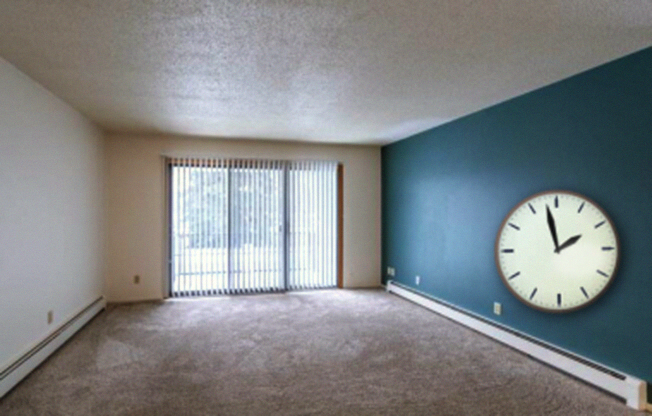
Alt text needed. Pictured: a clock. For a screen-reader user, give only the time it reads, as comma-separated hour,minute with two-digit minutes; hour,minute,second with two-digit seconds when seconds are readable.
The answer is 1,58
